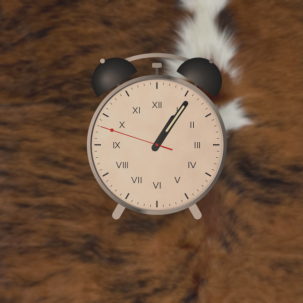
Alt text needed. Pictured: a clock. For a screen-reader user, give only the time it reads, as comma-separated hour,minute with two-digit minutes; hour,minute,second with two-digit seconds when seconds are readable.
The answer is 1,05,48
